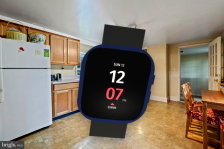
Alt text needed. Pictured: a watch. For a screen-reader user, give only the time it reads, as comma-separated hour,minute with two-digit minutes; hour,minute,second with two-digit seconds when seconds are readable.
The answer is 12,07
